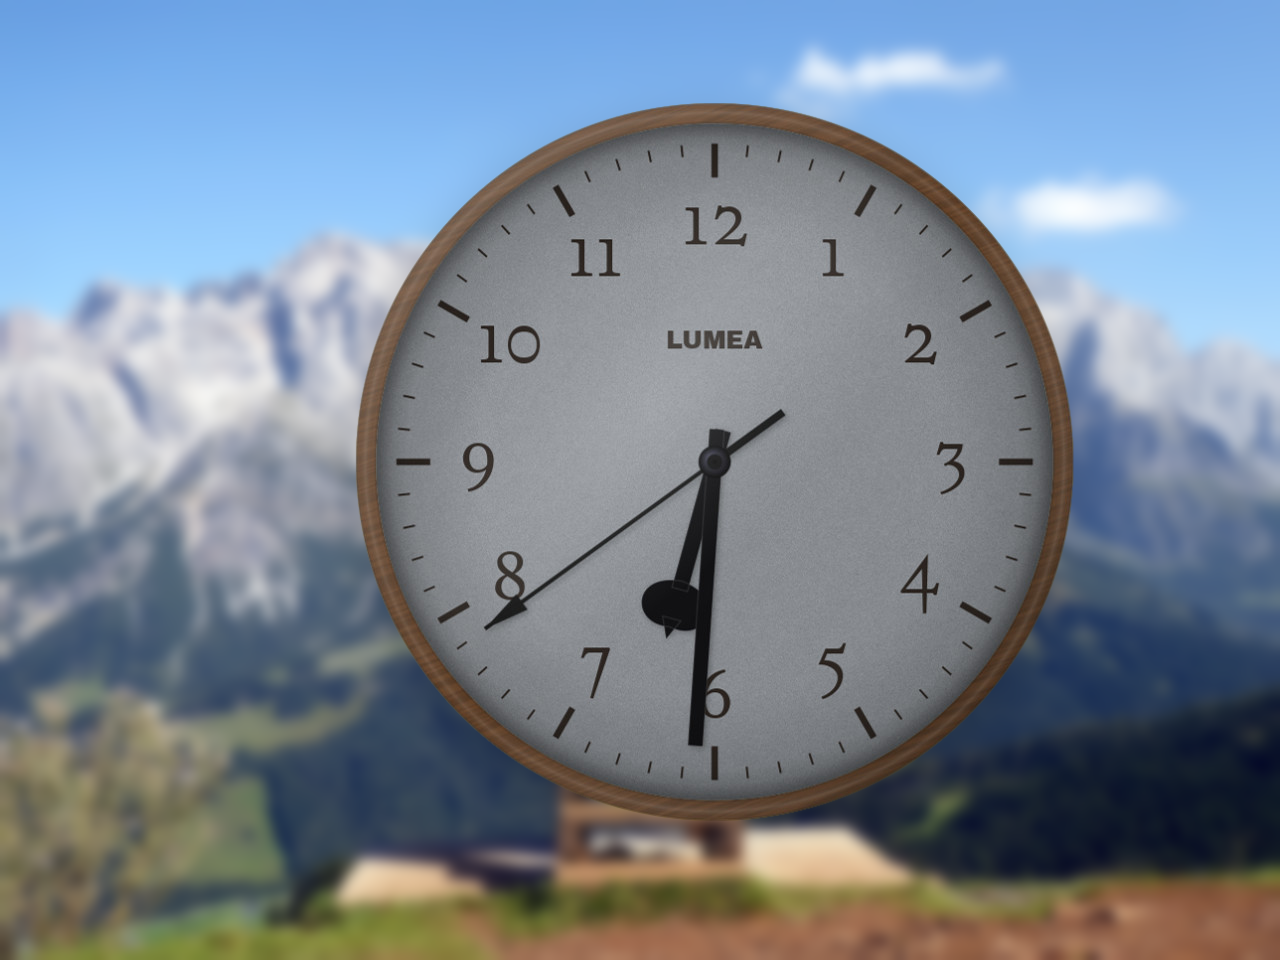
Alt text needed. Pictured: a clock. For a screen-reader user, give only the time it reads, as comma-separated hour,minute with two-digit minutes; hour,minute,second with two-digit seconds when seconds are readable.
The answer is 6,30,39
